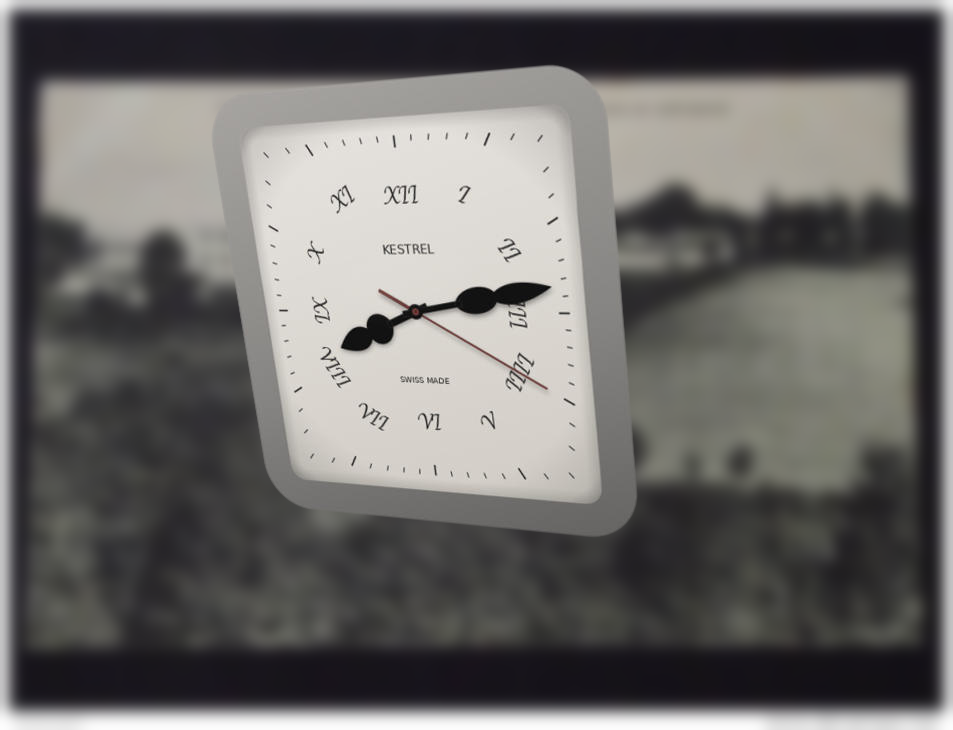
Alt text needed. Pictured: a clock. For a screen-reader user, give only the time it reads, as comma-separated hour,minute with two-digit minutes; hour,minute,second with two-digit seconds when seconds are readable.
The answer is 8,13,20
